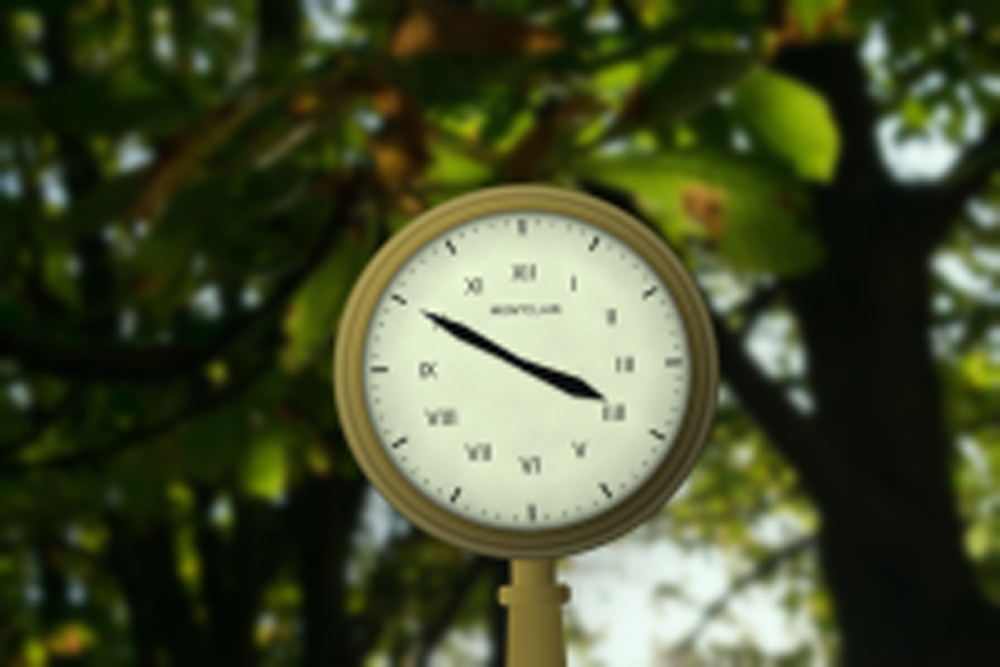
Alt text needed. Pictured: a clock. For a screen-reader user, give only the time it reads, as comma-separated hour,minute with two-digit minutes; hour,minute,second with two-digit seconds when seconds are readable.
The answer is 3,50
